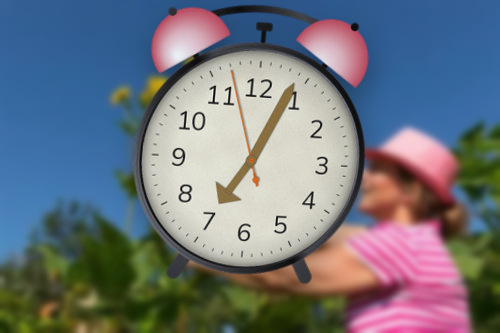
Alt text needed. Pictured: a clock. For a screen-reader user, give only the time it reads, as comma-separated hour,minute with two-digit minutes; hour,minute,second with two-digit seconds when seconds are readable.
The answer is 7,03,57
